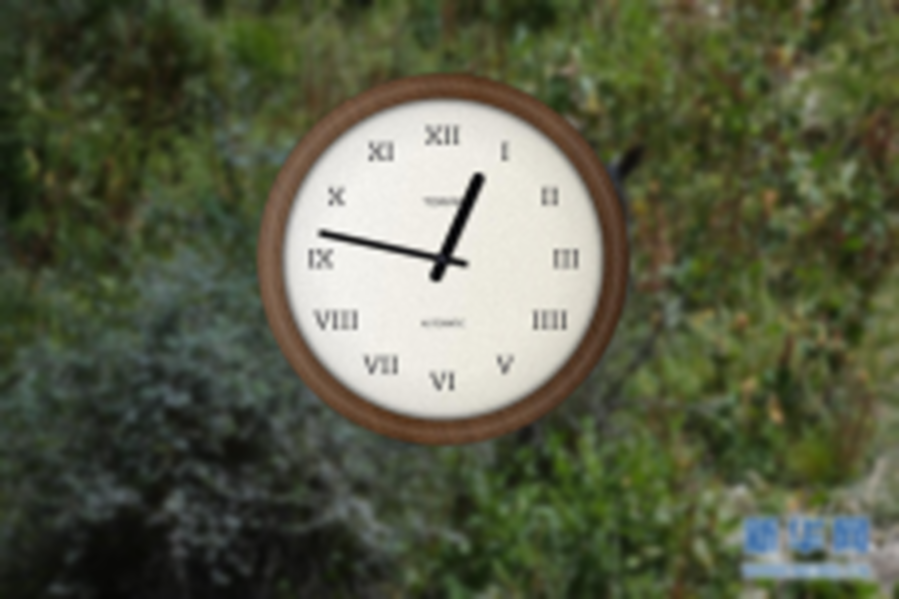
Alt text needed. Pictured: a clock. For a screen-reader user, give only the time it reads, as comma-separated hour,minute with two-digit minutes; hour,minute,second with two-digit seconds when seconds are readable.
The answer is 12,47
